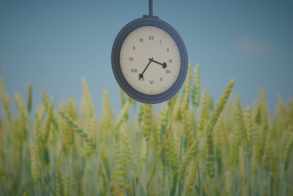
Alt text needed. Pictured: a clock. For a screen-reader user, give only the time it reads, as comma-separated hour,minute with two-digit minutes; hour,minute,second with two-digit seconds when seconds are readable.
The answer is 3,36
